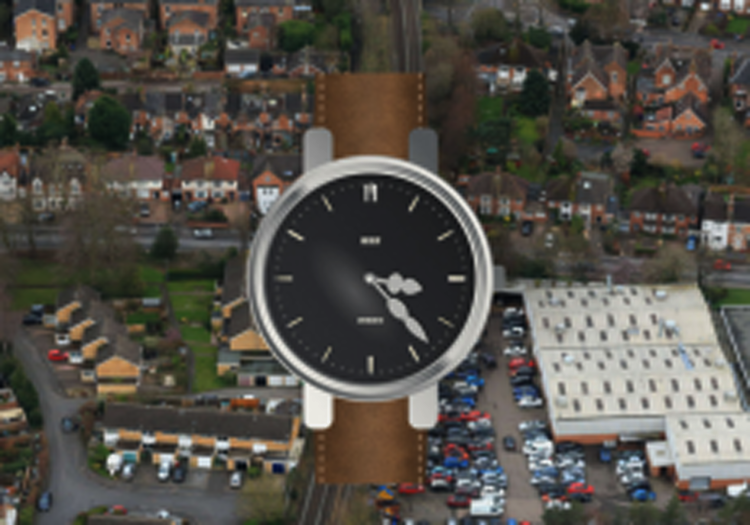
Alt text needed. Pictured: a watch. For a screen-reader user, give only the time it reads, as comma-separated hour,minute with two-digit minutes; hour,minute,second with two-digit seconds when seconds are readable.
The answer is 3,23
